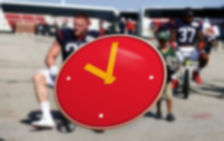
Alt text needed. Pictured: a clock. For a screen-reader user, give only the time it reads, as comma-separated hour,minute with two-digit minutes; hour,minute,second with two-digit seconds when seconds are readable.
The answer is 10,00
